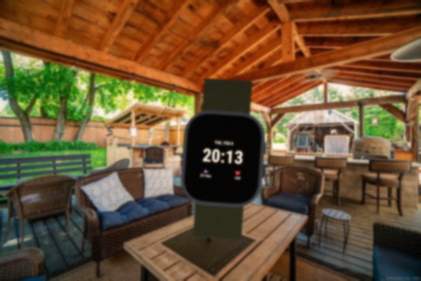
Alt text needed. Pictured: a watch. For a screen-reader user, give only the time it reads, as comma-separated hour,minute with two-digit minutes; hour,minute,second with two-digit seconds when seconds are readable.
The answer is 20,13
